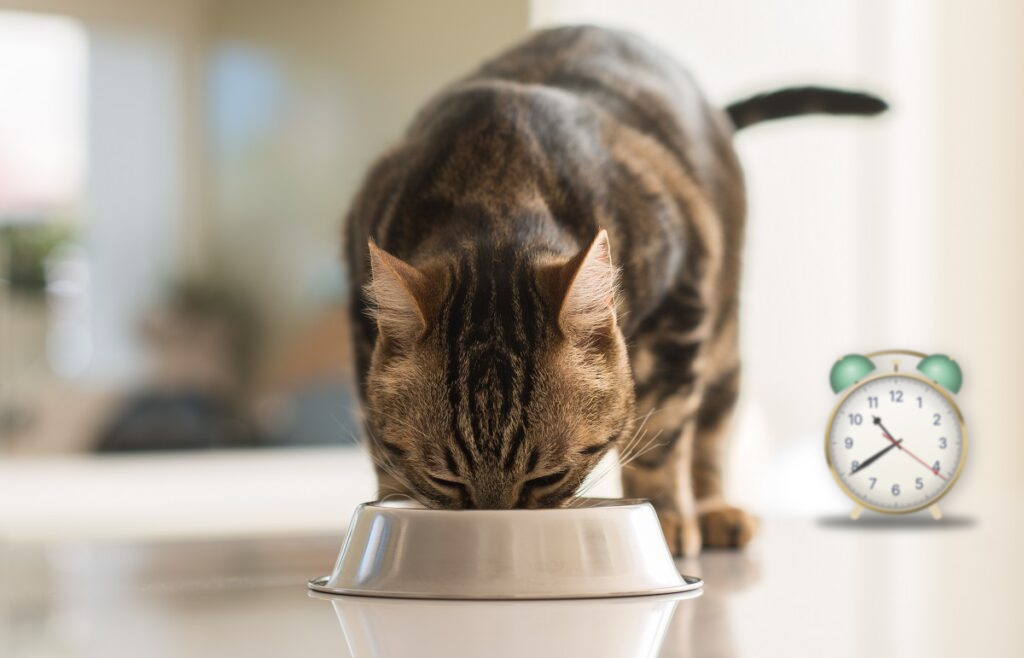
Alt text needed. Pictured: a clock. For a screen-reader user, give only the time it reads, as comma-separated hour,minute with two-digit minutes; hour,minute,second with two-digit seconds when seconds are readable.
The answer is 10,39,21
